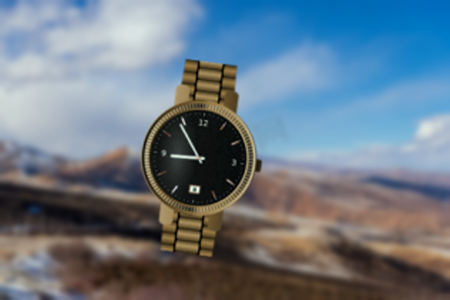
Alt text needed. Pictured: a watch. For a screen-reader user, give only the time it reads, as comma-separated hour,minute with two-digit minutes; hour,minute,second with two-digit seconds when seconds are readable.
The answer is 8,54
